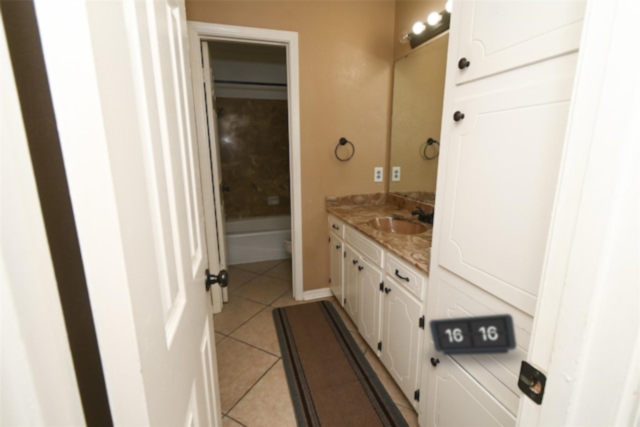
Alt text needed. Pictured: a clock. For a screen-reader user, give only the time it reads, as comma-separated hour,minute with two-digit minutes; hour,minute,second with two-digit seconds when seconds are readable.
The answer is 16,16
